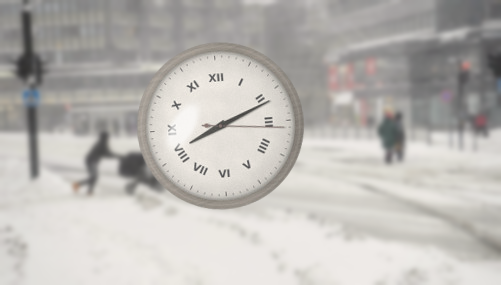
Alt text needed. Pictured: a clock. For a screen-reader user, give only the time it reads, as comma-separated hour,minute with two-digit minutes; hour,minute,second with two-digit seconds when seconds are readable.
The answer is 8,11,16
